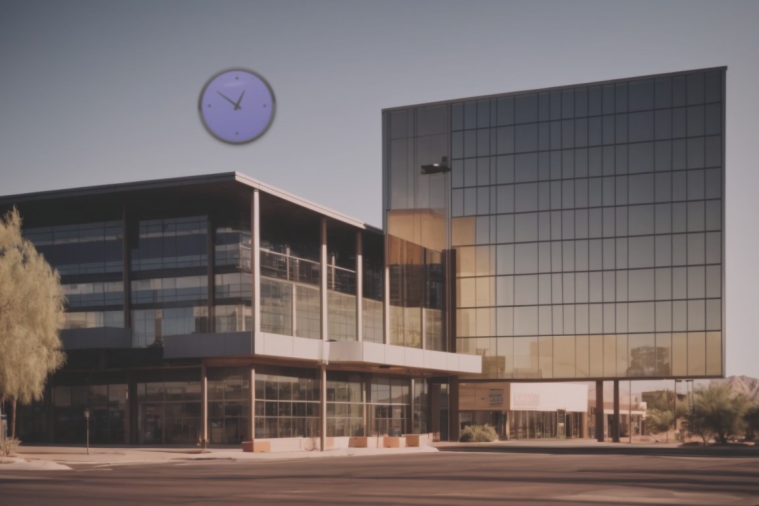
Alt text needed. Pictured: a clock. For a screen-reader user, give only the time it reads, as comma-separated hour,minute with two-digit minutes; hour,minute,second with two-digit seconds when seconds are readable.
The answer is 12,51
